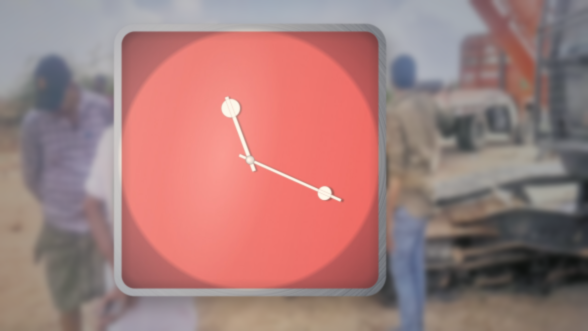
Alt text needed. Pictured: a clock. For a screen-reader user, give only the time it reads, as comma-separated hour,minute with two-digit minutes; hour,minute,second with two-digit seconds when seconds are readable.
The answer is 11,19
